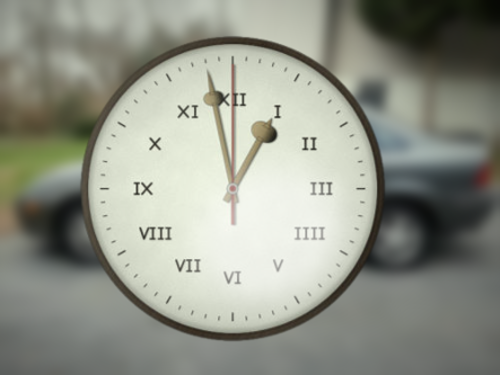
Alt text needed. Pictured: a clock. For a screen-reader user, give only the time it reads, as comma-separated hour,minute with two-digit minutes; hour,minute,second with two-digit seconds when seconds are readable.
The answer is 12,58,00
